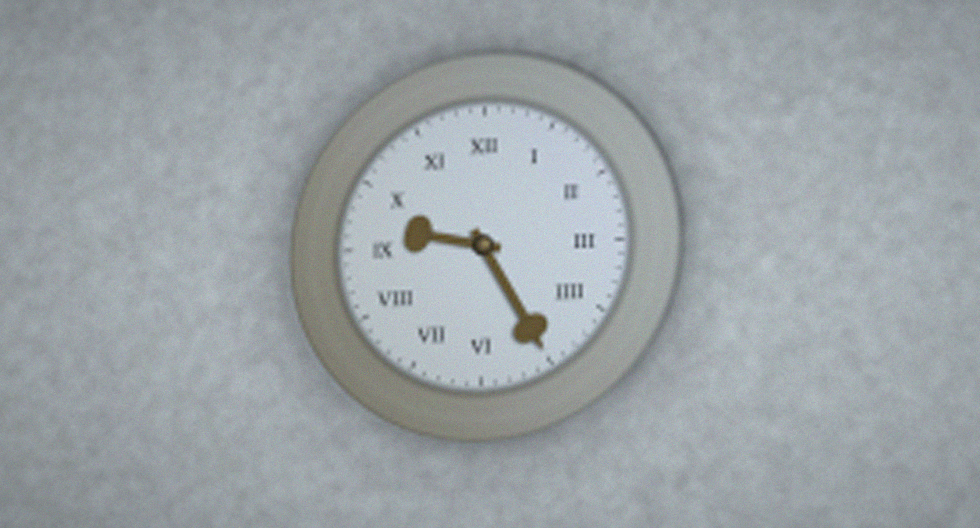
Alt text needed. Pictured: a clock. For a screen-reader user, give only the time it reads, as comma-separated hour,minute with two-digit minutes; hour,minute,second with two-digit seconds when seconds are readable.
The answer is 9,25
